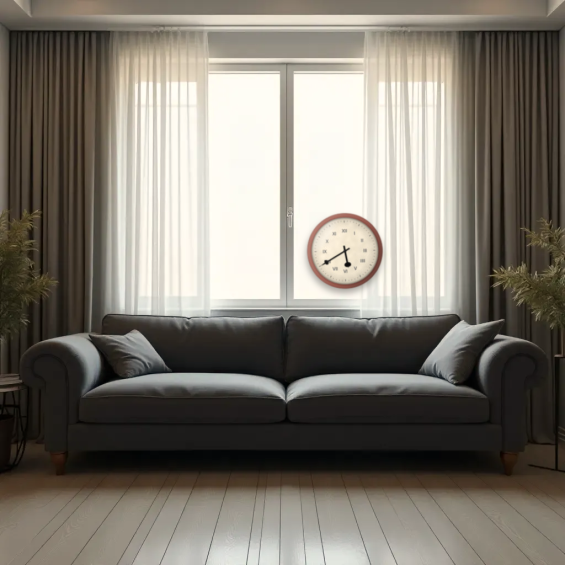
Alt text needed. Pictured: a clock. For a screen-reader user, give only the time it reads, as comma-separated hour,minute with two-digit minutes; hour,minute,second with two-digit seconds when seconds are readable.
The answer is 5,40
